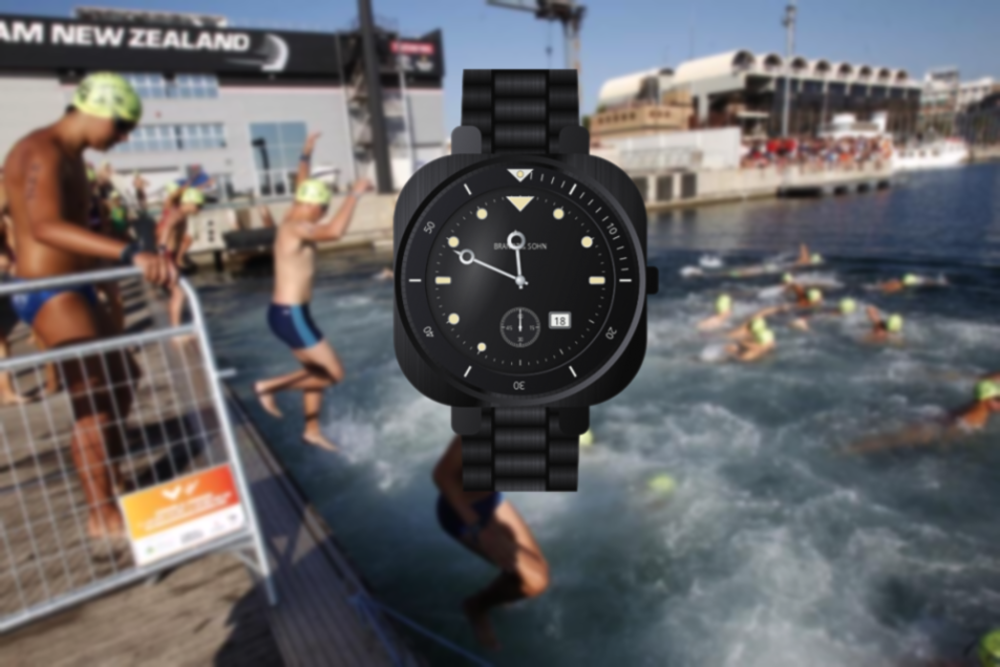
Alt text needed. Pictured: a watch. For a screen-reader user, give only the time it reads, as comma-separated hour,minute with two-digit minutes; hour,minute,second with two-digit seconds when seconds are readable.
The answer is 11,49
